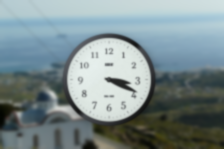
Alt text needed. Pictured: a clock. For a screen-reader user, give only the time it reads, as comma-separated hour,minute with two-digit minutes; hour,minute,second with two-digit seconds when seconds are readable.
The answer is 3,19
